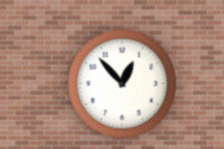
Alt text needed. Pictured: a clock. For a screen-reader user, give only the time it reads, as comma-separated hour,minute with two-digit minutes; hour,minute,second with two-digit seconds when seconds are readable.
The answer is 12,53
